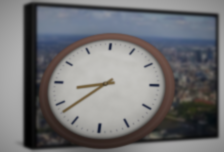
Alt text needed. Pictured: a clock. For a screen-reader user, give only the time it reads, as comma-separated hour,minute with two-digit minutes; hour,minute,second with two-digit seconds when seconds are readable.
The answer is 8,38
